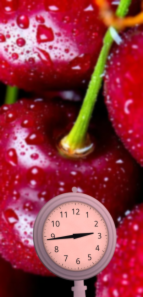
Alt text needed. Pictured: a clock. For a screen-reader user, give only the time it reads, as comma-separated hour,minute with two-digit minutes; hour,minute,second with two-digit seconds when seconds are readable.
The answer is 2,44
